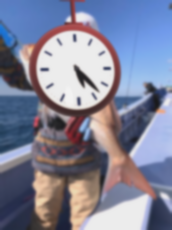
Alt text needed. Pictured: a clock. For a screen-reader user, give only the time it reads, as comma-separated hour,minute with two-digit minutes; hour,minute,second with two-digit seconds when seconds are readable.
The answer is 5,23
